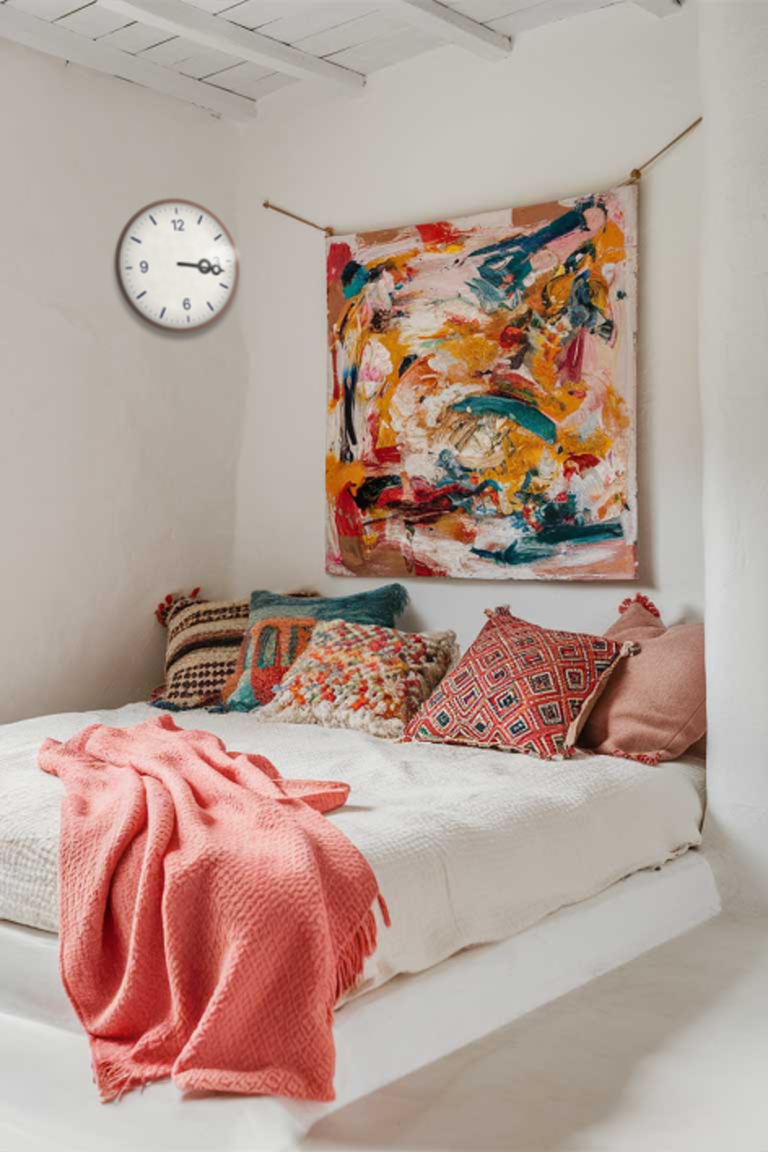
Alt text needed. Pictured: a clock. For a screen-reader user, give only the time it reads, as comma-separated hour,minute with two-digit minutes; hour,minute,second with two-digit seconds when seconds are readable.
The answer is 3,17
